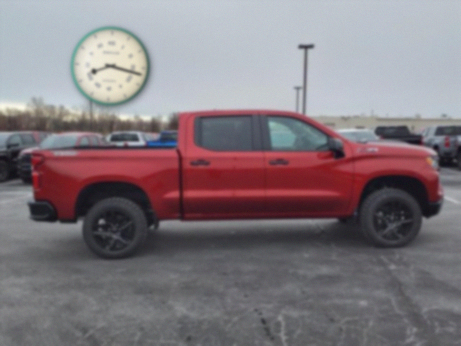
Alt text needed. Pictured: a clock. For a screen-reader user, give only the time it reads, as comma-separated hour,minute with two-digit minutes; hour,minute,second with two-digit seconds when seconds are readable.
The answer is 8,17
